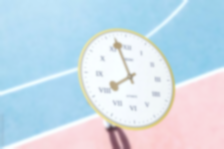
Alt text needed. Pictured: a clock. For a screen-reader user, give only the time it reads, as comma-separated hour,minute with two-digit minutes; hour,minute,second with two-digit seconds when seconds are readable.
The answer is 7,57
